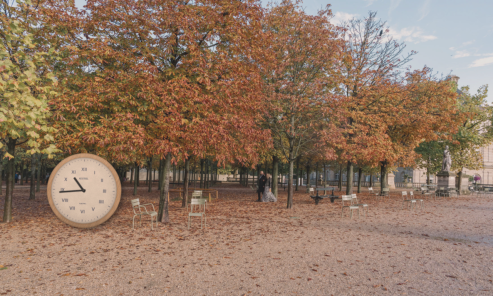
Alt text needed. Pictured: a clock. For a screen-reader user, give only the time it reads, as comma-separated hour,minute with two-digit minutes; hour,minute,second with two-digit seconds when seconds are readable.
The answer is 10,44
